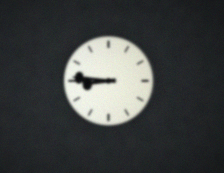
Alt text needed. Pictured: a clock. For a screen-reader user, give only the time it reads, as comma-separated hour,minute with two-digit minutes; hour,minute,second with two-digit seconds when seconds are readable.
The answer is 8,46
